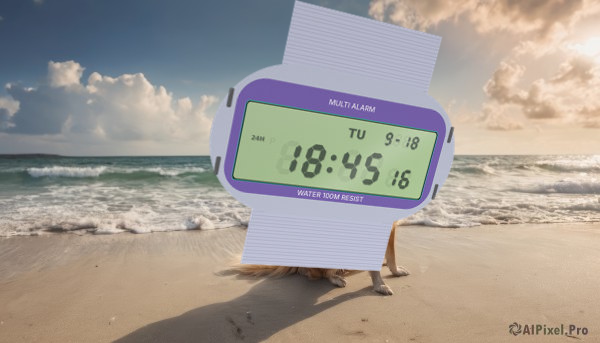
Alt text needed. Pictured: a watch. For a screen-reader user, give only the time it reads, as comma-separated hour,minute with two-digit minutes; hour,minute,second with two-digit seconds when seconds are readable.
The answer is 18,45,16
